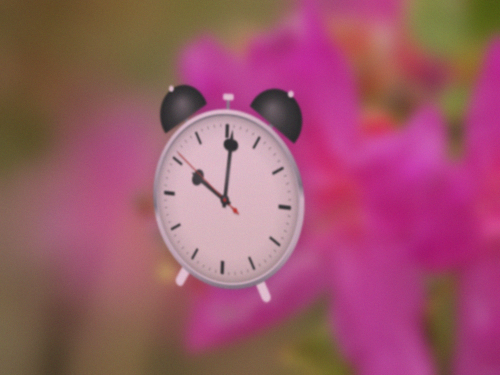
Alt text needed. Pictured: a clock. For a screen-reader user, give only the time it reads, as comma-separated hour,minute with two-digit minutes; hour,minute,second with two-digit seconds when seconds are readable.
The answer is 10,00,51
